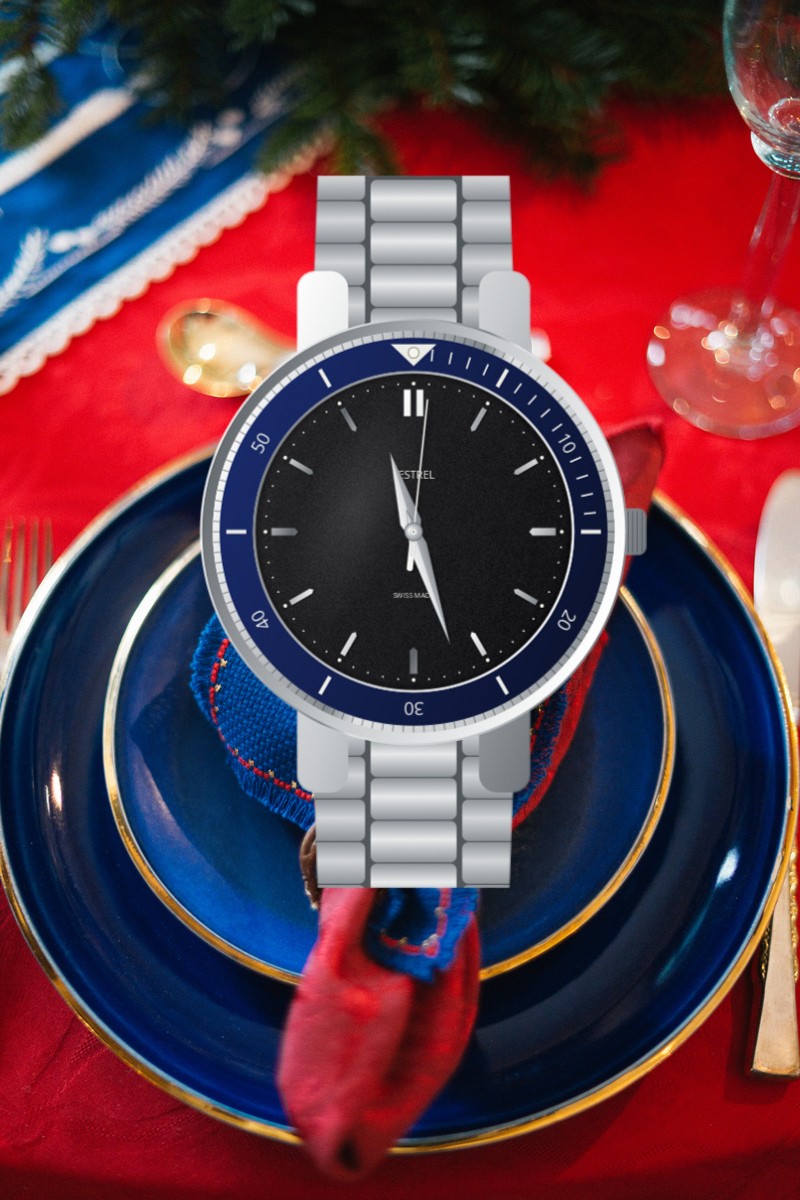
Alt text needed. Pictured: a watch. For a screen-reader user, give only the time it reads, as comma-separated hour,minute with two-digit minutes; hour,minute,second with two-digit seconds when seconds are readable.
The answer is 11,27,01
